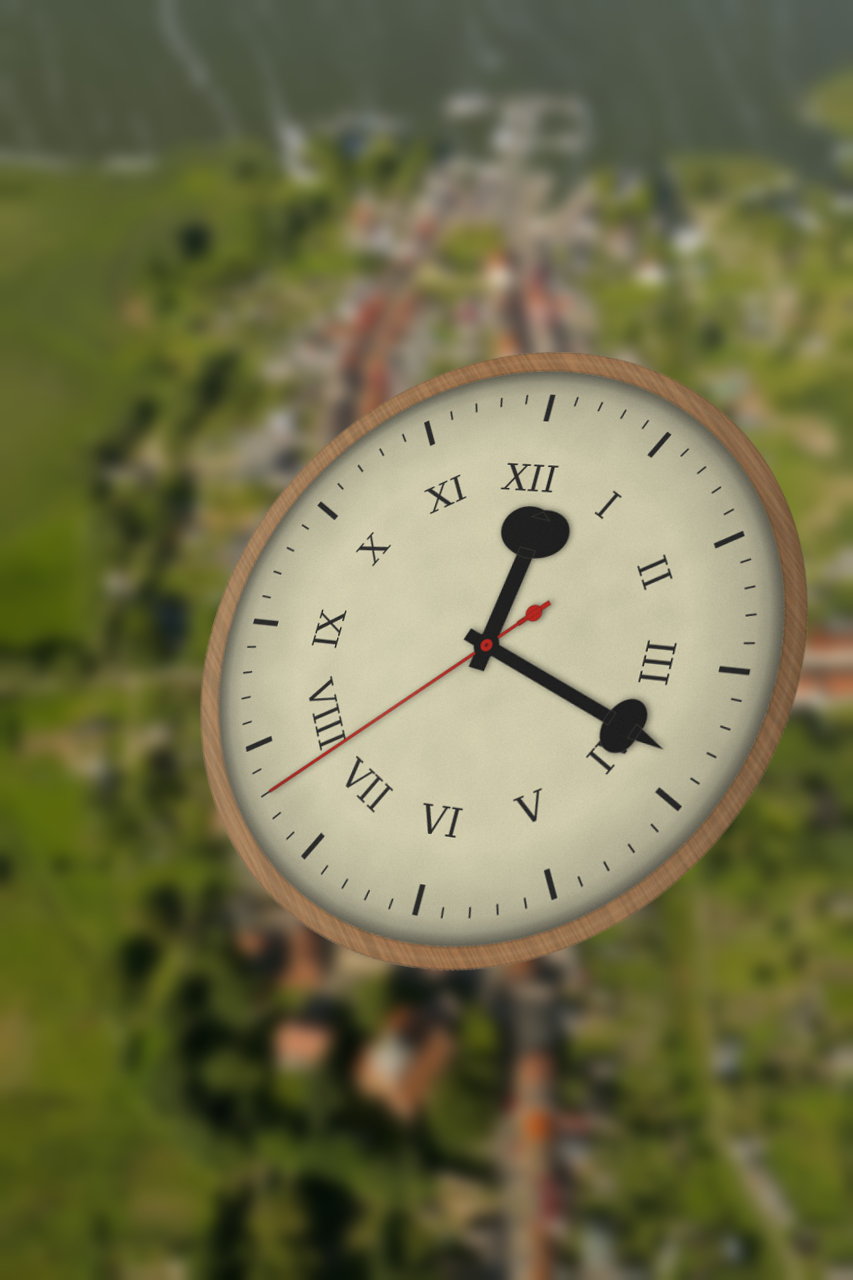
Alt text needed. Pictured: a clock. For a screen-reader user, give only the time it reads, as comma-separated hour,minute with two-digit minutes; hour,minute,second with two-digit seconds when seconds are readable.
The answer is 12,18,38
